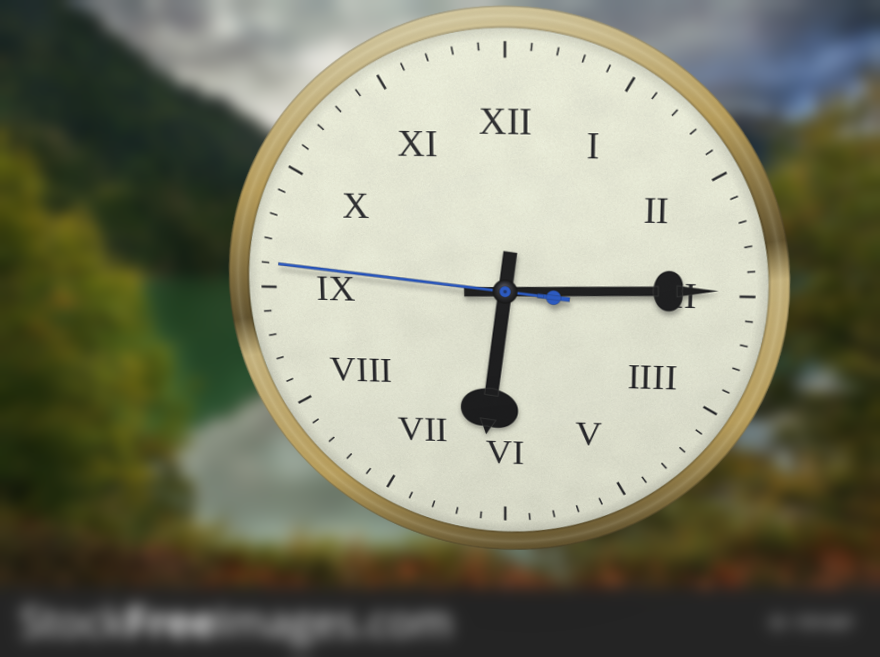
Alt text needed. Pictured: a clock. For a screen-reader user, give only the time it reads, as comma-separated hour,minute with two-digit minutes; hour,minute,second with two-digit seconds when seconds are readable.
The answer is 6,14,46
